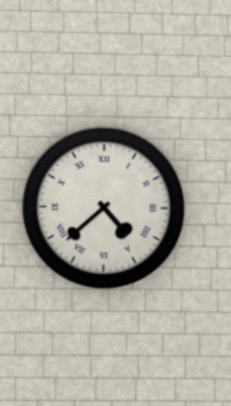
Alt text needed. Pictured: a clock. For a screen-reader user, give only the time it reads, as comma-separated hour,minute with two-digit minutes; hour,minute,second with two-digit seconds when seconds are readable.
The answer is 4,38
